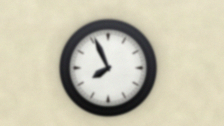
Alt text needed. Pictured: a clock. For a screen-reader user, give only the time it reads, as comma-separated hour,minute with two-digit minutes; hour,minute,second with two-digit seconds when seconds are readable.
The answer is 7,56
